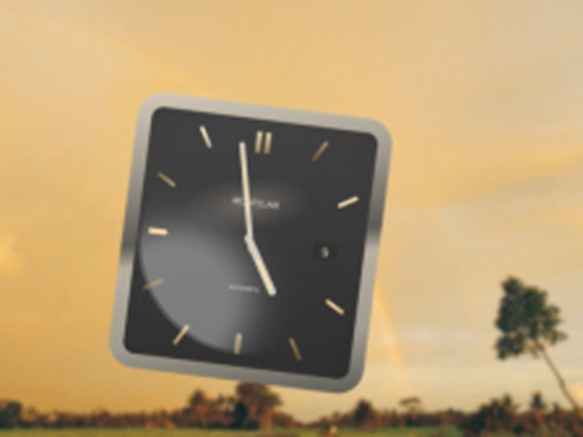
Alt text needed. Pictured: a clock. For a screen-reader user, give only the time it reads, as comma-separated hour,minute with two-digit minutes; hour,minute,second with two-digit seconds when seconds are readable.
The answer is 4,58
